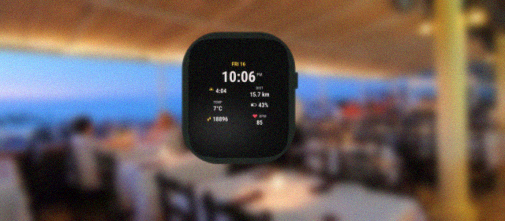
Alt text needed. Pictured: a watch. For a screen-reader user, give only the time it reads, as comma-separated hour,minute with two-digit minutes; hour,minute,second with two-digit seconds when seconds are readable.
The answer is 10,06
